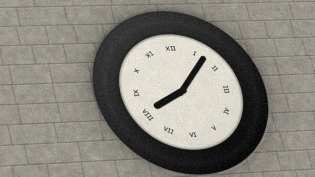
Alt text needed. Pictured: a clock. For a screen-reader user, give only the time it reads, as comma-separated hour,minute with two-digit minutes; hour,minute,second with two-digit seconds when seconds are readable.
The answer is 8,07
